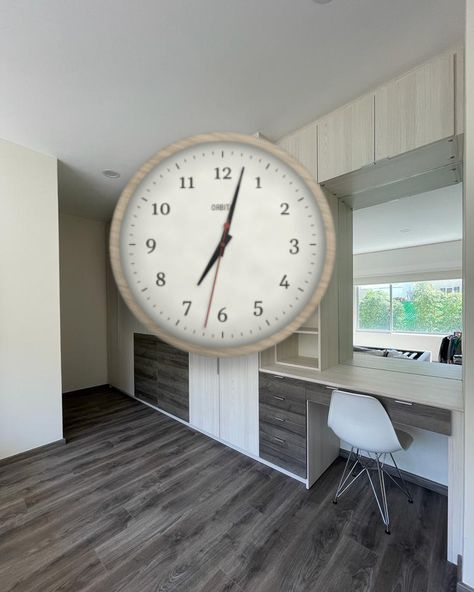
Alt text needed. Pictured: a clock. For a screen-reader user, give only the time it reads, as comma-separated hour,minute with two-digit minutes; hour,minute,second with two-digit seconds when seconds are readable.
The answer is 7,02,32
